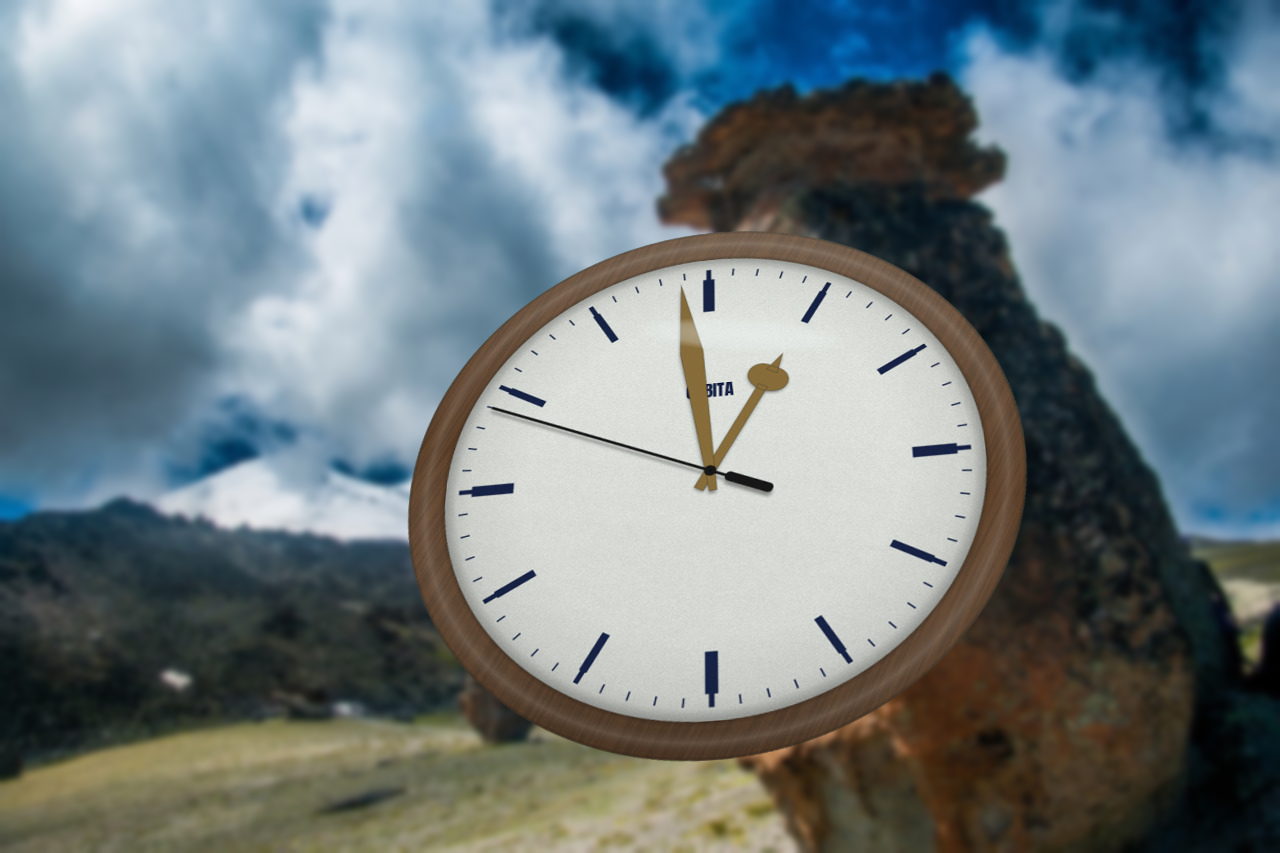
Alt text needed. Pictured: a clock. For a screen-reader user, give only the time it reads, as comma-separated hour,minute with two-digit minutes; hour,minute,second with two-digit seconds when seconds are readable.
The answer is 12,58,49
